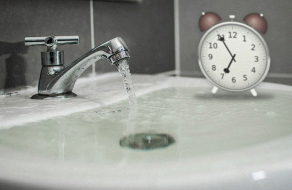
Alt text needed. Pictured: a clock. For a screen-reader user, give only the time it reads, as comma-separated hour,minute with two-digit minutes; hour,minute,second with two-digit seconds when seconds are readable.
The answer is 6,55
